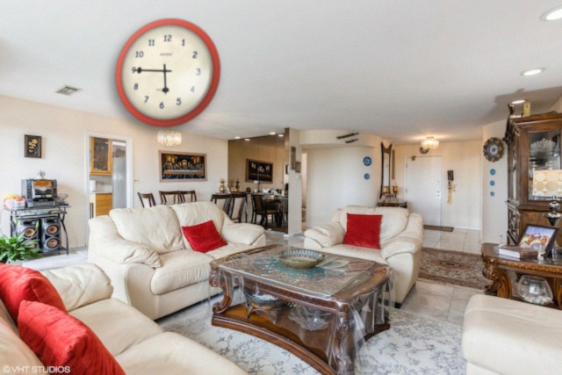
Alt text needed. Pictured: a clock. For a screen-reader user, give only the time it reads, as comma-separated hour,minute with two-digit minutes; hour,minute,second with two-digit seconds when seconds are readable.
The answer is 5,45
